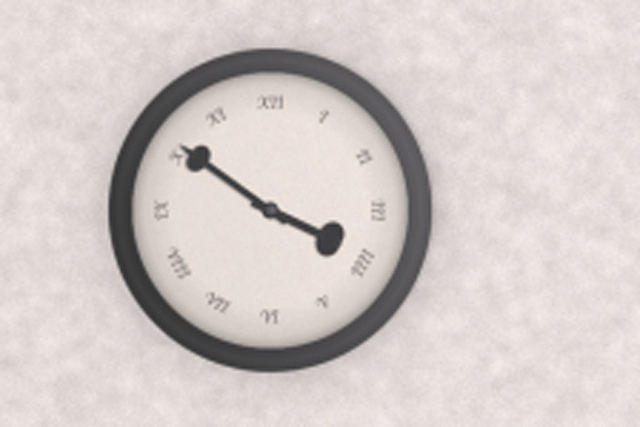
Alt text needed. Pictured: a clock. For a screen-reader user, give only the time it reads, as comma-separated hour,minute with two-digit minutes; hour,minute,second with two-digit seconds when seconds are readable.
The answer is 3,51
